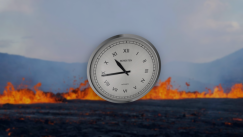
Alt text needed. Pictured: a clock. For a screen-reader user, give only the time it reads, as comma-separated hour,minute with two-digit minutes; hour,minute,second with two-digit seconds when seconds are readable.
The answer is 10,44
